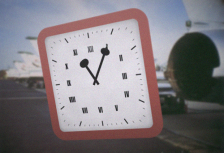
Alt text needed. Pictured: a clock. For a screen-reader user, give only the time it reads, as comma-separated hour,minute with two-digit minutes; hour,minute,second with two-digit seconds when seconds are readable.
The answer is 11,05
